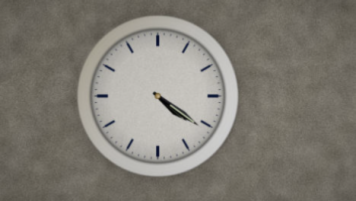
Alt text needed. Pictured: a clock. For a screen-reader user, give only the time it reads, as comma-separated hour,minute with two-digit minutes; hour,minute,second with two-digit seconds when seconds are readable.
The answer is 4,21
